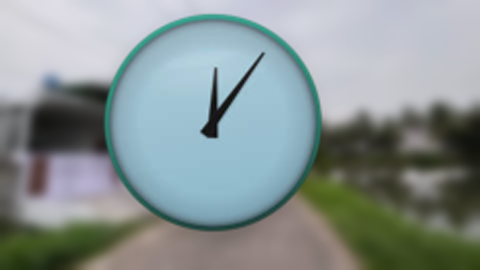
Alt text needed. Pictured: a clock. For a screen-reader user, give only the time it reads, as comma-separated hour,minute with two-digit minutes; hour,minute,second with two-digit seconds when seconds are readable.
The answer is 12,06
